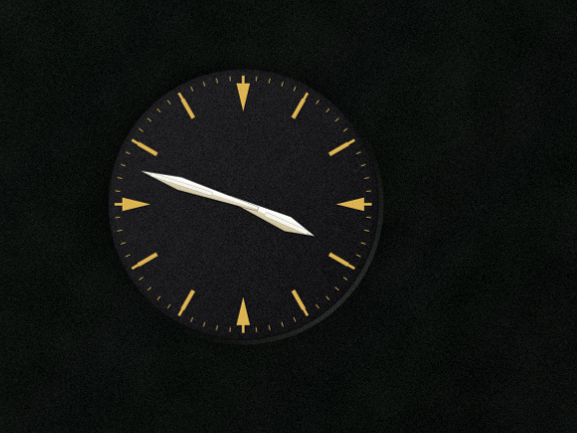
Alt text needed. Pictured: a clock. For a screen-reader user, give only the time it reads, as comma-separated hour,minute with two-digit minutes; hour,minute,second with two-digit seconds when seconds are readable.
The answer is 3,48
